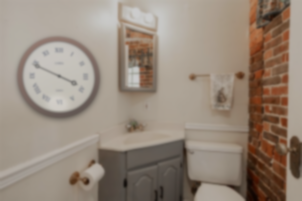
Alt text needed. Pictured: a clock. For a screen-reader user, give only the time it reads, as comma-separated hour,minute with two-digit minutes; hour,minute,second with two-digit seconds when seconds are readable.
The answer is 3,49
